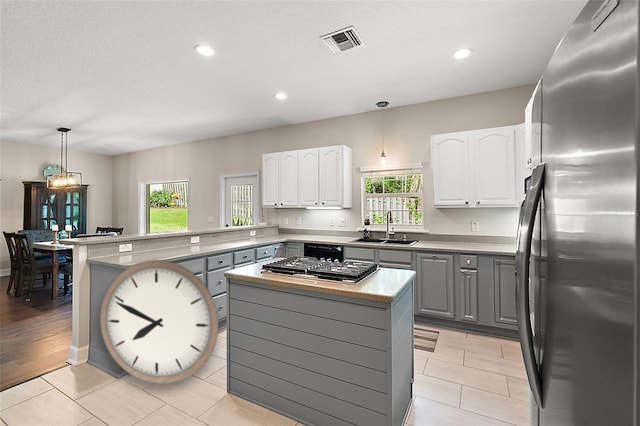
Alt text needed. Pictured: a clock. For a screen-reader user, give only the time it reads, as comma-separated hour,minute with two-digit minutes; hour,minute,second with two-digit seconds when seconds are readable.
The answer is 7,49
